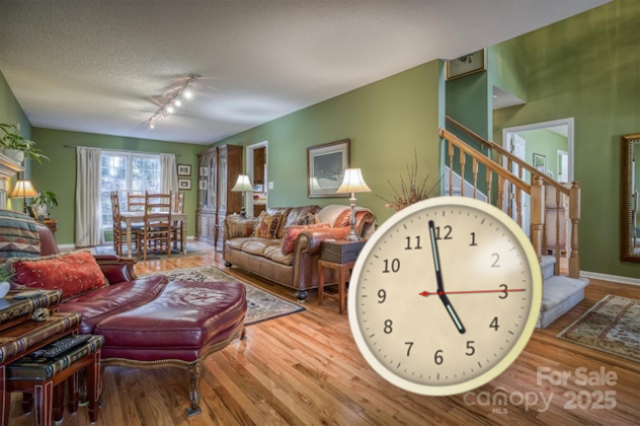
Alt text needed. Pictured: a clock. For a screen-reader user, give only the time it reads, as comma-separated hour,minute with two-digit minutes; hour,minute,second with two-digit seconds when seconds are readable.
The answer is 4,58,15
